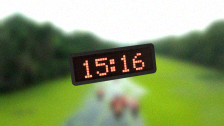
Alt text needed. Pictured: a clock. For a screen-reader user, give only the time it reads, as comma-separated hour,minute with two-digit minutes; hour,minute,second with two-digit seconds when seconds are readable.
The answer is 15,16
